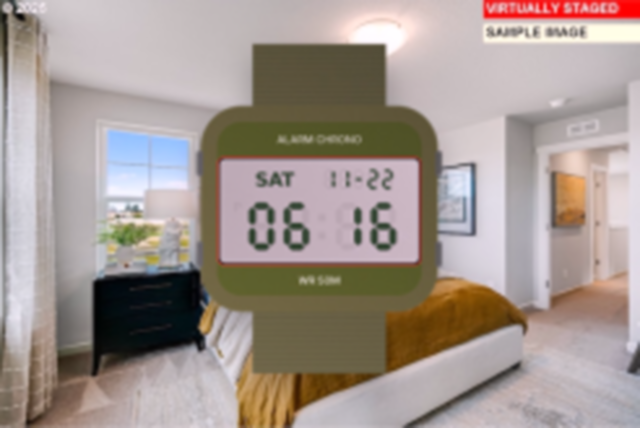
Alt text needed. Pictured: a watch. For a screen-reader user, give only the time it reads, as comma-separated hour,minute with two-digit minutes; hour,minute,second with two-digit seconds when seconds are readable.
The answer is 6,16
